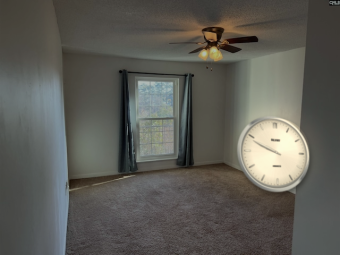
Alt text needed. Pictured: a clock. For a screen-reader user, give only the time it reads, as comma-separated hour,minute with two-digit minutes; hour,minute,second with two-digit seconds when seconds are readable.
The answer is 9,49
